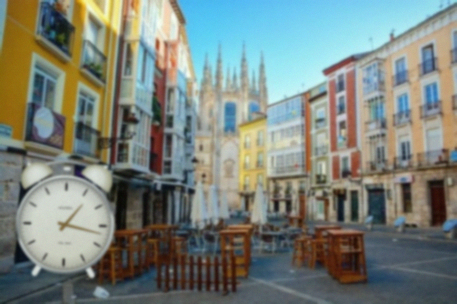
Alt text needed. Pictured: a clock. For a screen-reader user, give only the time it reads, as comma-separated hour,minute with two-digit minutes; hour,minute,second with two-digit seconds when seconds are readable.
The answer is 1,17
